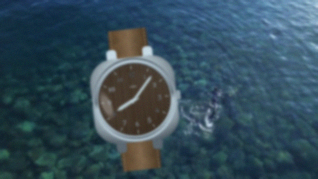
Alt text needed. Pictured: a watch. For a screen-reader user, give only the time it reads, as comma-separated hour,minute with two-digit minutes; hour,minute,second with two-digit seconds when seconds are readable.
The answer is 8,07
